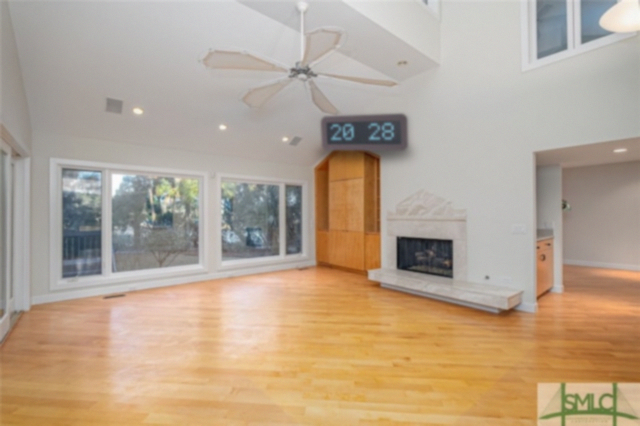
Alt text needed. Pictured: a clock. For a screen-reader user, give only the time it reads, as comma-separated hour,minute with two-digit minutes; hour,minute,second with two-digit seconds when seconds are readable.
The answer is 20,28
